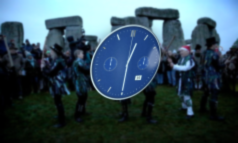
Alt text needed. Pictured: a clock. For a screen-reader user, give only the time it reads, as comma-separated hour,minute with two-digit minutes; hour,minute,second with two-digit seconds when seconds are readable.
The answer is 12,30
